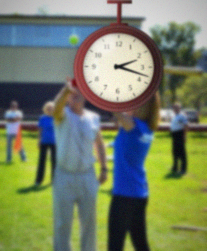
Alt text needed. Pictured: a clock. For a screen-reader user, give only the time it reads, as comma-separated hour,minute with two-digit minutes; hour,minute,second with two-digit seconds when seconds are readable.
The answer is 2,18
